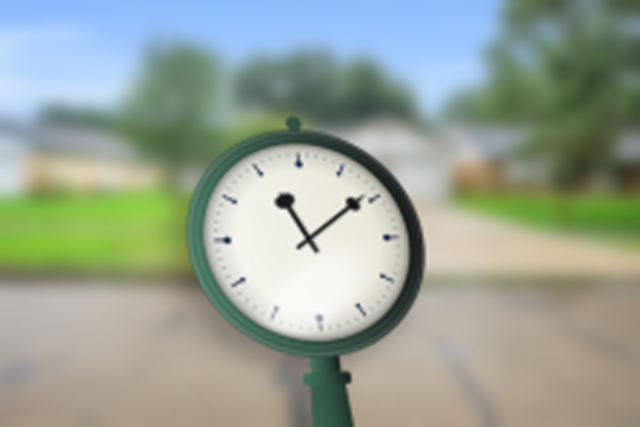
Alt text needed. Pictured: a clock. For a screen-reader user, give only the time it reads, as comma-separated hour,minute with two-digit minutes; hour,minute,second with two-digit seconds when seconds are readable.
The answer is 11,09
